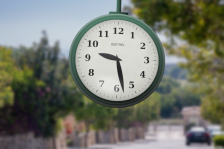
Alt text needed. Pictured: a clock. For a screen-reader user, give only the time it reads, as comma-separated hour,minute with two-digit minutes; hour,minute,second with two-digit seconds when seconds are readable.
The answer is 9,28
